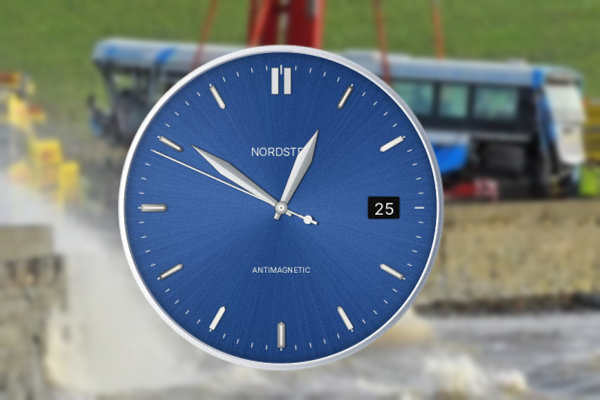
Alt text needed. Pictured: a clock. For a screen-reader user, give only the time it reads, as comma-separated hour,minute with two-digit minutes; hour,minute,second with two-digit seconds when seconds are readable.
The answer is 12,50,49
